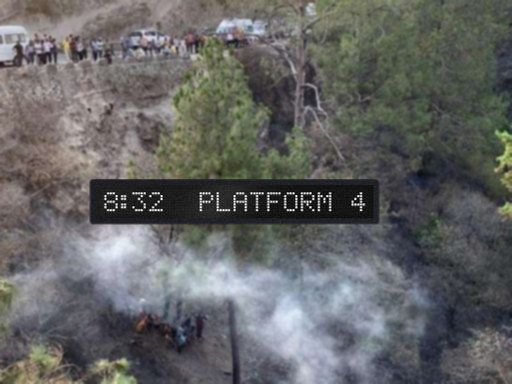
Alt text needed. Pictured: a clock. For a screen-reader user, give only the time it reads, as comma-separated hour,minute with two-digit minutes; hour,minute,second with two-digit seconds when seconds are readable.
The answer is 8,32
